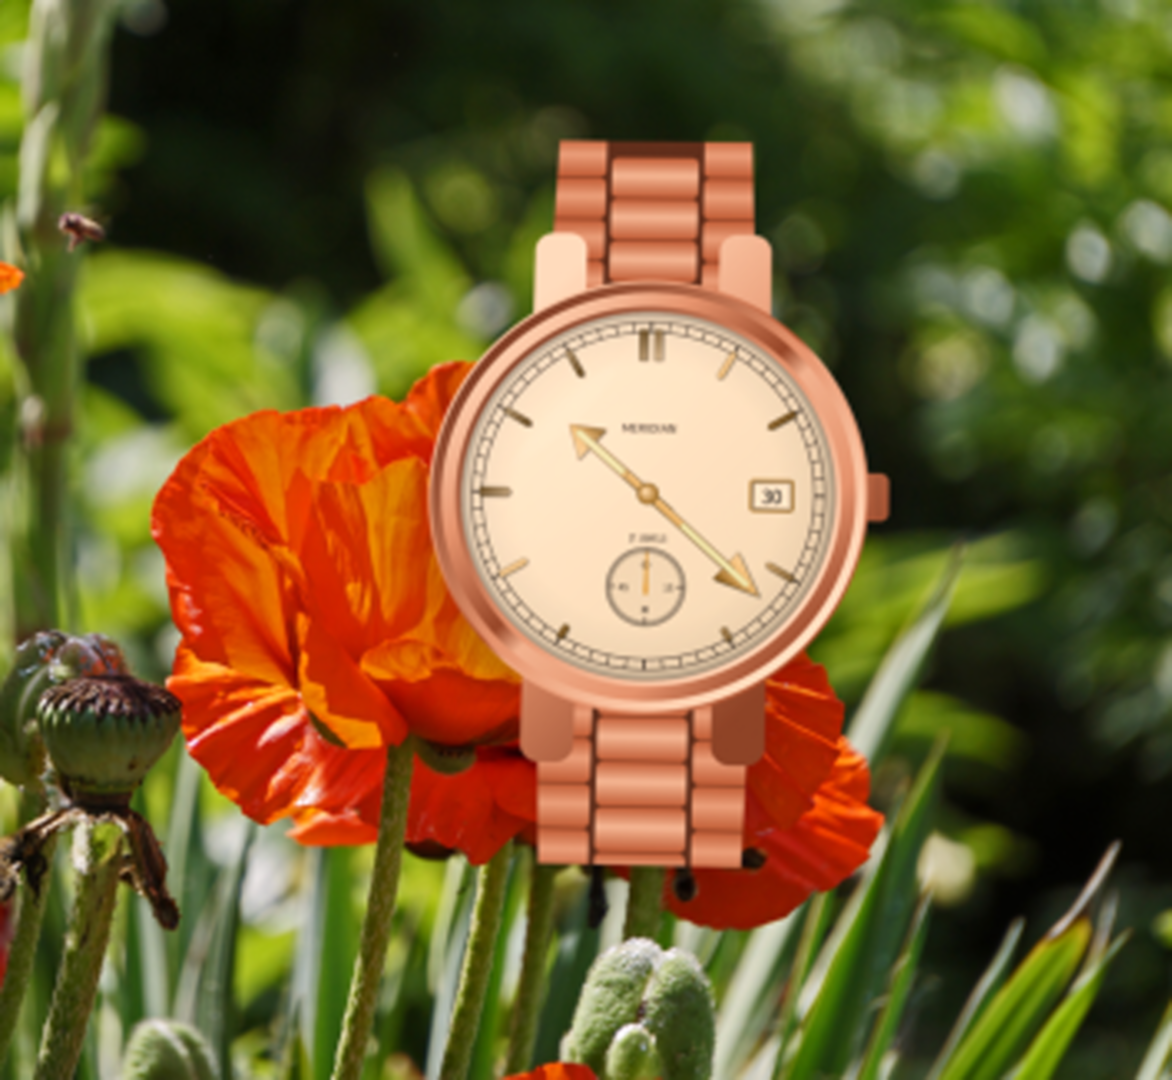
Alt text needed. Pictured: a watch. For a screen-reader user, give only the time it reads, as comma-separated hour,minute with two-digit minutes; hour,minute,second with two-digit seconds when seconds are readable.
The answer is 10,22
